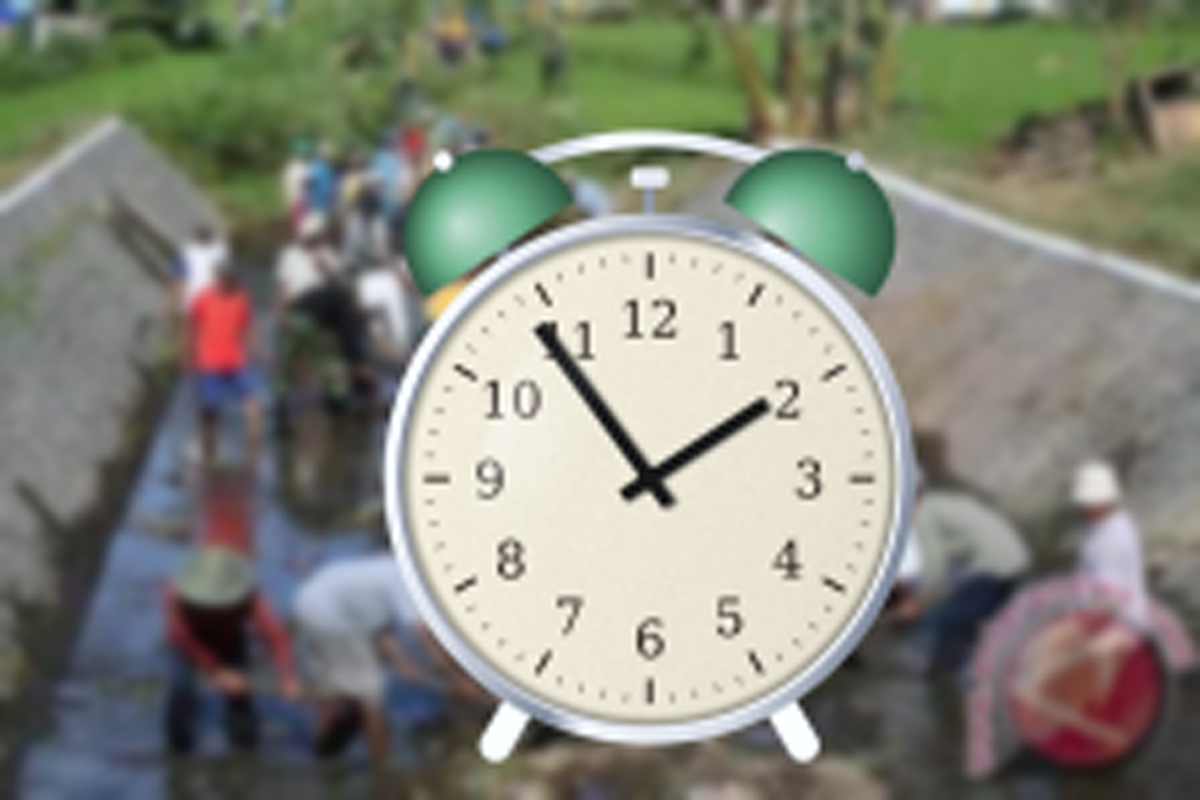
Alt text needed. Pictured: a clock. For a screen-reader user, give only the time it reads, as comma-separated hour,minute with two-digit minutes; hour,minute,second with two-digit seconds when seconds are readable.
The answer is 1,54
